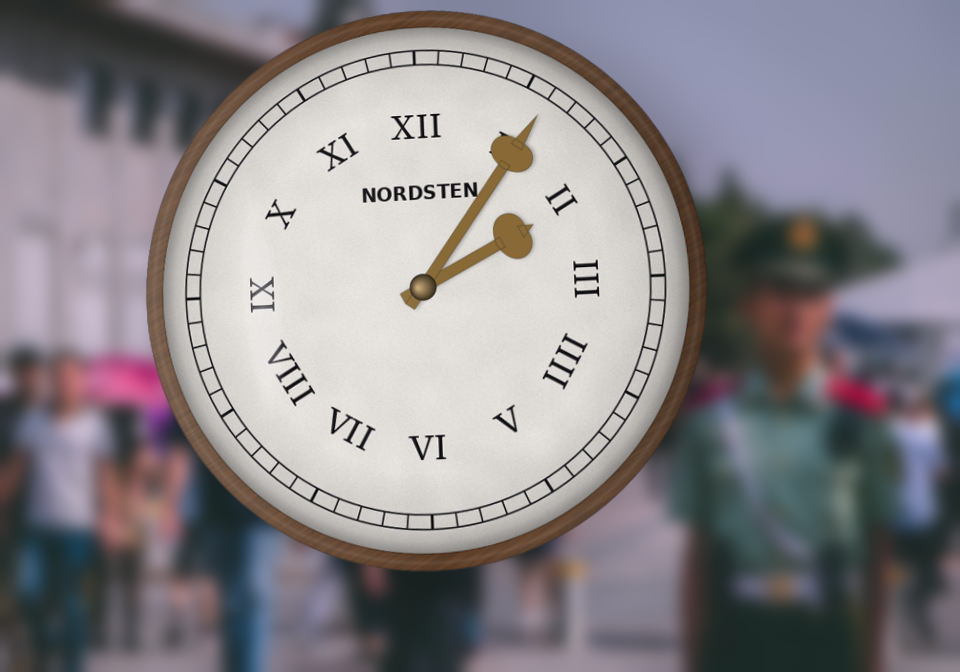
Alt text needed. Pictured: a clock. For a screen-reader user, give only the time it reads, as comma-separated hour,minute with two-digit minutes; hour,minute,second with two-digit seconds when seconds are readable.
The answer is 2,06
